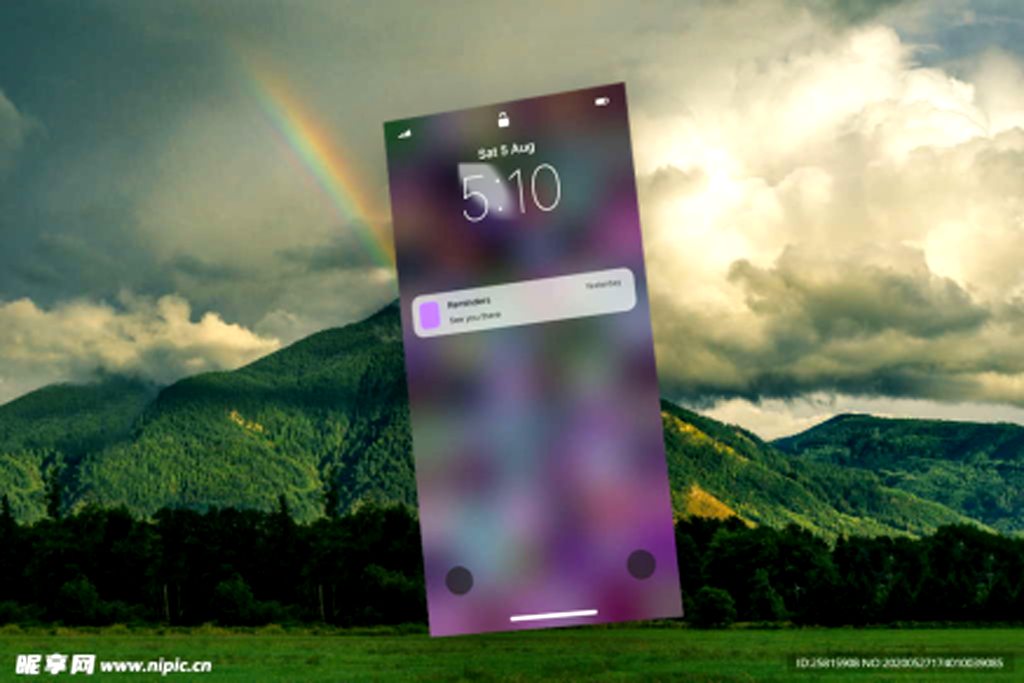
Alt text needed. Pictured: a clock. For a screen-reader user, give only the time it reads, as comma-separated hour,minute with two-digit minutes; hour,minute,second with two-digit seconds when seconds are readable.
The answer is 5,10
